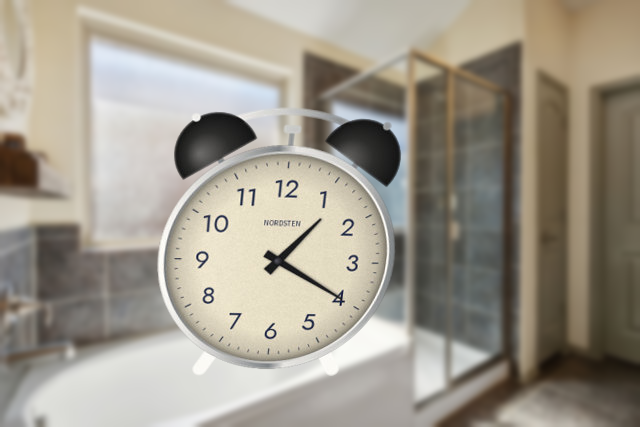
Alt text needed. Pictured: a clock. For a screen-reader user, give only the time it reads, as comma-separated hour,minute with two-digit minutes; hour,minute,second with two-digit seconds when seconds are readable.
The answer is 1,20
